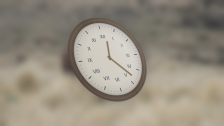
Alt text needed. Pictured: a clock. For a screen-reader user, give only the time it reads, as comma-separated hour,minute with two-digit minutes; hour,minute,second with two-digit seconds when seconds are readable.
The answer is 12,23
